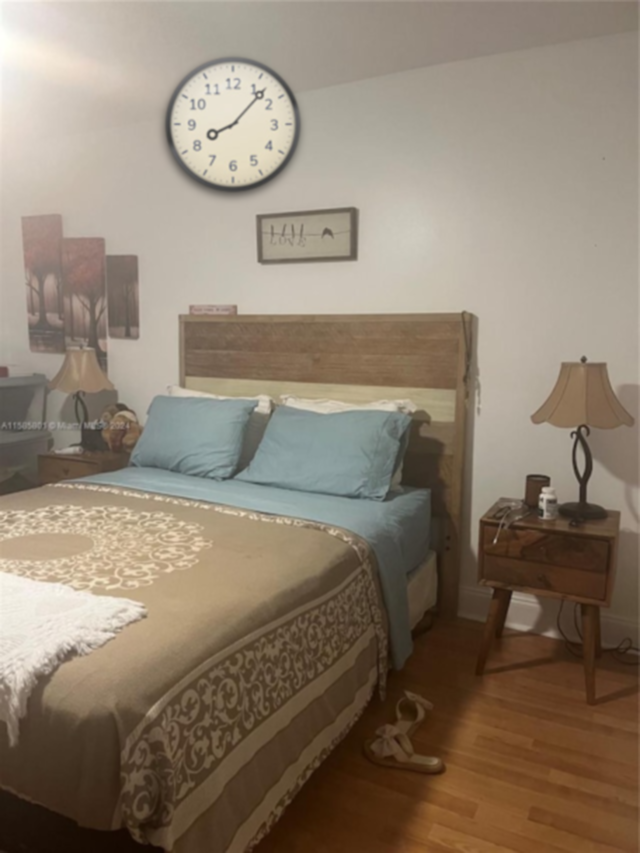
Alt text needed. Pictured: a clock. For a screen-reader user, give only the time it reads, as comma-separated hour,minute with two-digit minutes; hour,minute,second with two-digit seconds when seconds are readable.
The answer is 8,07
